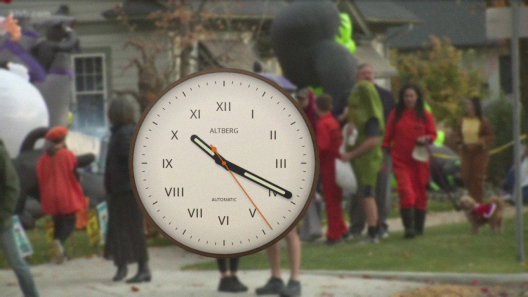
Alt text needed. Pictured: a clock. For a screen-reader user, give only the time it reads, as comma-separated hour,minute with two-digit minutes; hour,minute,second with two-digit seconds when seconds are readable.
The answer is 10,19,24
